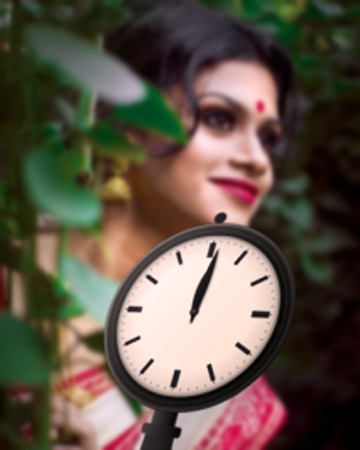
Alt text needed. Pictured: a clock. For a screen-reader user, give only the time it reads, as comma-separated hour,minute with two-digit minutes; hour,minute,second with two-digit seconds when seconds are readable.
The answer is 12,01
